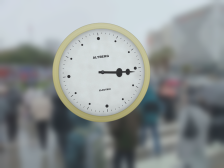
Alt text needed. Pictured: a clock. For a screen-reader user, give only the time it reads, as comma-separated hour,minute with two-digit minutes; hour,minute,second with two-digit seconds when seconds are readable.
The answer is 3,16
